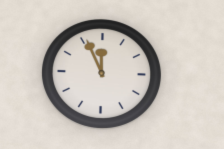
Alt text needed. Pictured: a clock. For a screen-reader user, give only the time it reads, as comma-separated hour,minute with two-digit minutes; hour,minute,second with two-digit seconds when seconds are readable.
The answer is 11,56
